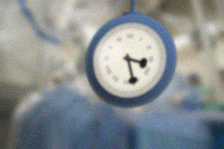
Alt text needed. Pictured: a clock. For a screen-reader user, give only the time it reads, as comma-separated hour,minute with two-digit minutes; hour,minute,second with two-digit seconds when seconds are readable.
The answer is 3,27
